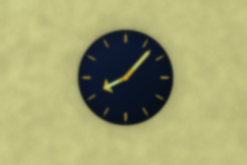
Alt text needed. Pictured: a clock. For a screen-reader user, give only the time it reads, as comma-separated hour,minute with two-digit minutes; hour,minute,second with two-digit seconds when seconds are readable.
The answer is 8,07
